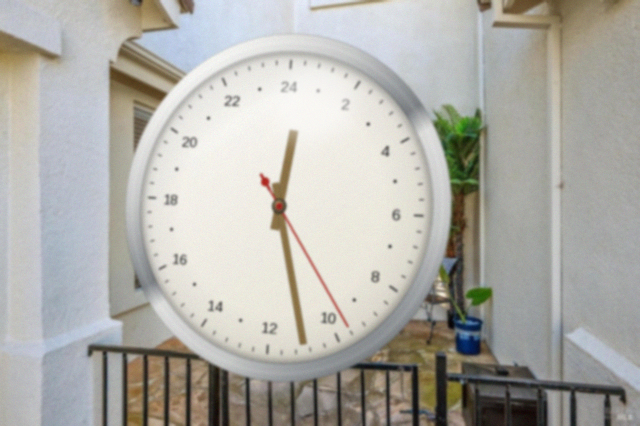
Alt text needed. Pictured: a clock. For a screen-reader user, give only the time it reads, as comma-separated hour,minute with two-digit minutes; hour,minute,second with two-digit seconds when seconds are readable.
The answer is 0,27,24
